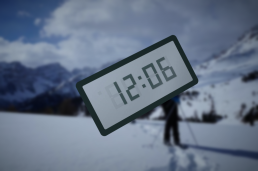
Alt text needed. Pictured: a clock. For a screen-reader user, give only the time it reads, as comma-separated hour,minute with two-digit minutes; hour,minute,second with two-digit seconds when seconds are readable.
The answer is 12,06
